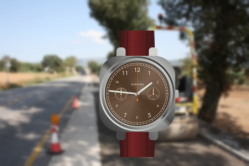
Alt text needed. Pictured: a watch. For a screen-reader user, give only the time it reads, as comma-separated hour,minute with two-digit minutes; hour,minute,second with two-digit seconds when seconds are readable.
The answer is 1,46
